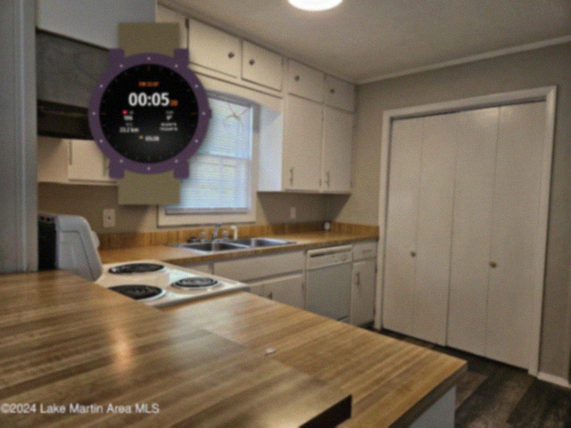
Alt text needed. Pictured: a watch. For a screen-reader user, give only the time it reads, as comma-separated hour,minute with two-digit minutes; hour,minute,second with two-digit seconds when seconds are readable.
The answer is 0,05
